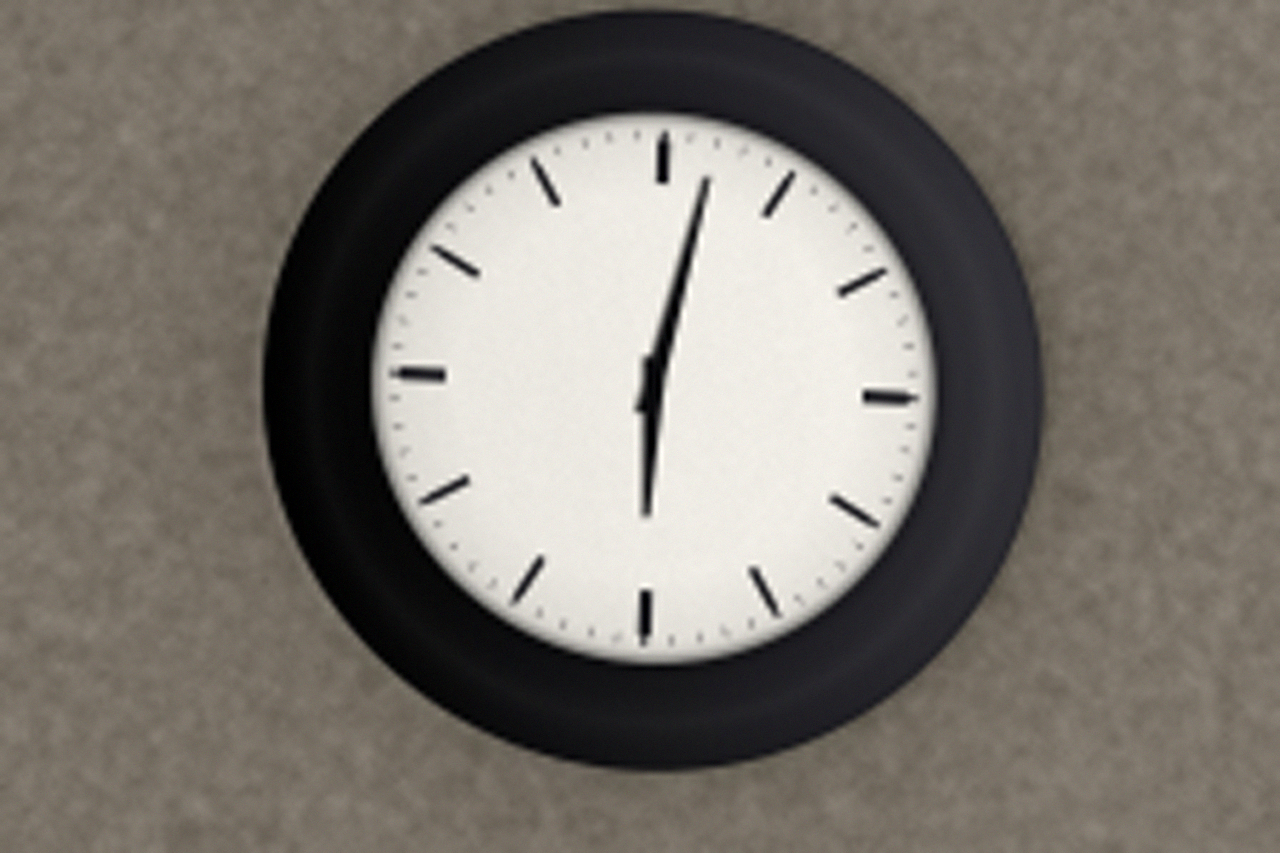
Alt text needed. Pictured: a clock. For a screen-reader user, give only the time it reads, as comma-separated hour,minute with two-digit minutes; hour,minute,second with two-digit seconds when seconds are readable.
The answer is 6,02
